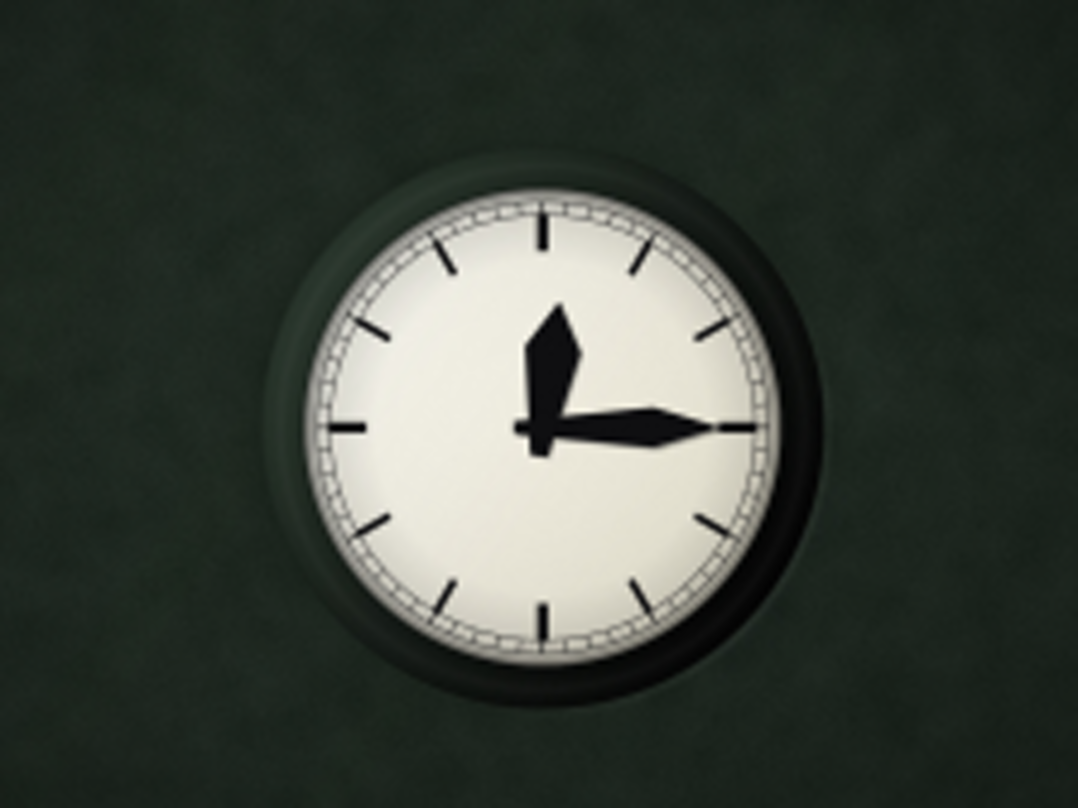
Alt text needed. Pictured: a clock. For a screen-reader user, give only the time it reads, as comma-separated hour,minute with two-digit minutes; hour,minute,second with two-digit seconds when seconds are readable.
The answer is 12,15
